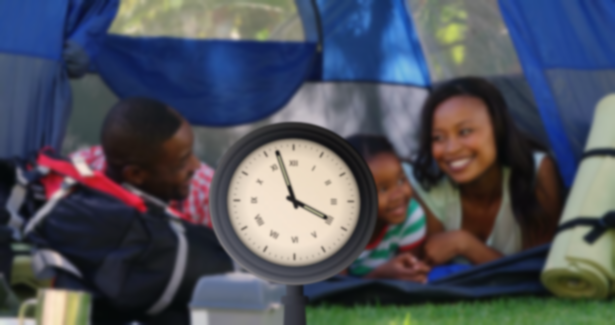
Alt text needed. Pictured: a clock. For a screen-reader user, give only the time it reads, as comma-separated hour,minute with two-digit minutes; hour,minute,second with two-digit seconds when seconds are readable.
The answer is 3,57
